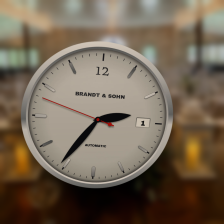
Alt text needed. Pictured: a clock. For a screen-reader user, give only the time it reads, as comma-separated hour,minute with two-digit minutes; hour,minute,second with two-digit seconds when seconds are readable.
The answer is 2,35,48
